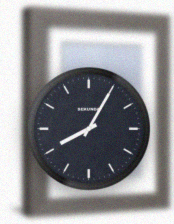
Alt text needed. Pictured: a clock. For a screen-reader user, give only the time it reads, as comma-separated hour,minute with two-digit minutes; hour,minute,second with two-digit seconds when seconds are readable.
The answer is 8,05
